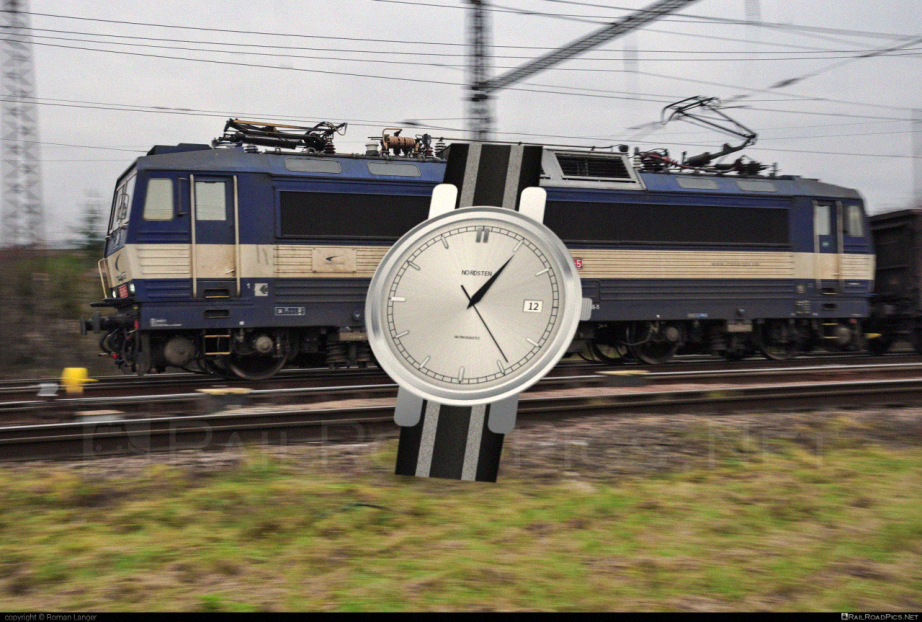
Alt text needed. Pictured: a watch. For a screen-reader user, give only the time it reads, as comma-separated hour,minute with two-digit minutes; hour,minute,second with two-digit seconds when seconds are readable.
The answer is 1,05,24
